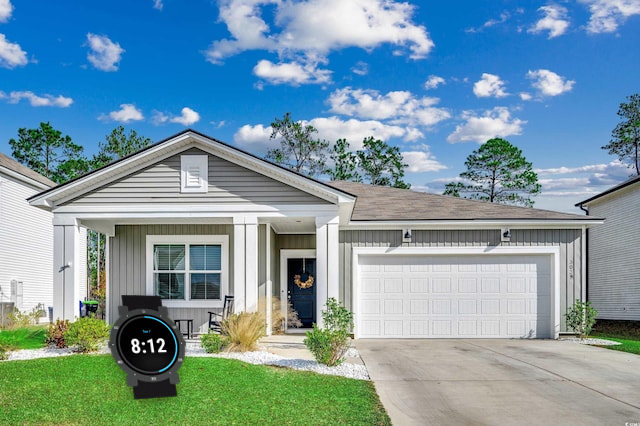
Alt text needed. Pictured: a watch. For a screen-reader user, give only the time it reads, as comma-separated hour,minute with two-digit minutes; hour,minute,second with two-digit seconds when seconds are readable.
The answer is 8,12
